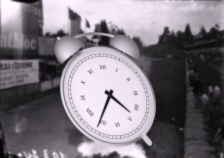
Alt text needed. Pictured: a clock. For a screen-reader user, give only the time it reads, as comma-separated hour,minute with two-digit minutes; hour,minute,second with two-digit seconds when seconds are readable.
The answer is 4,36
